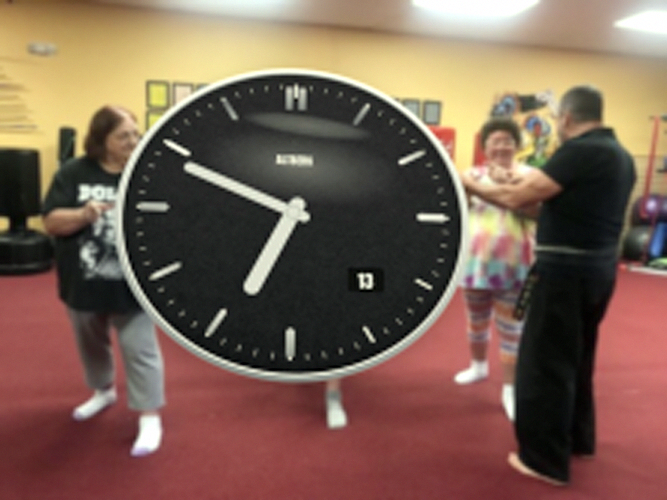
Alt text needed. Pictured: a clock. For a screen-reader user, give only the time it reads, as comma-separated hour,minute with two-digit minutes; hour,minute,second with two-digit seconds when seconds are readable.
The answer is 6,49
